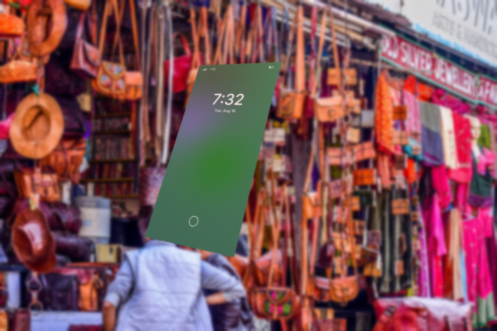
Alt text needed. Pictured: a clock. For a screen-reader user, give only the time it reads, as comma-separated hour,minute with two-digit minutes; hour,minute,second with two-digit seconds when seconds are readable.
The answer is 7,32
